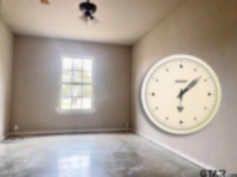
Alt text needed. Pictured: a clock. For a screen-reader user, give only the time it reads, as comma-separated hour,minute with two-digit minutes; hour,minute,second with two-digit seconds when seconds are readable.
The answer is 6,08
